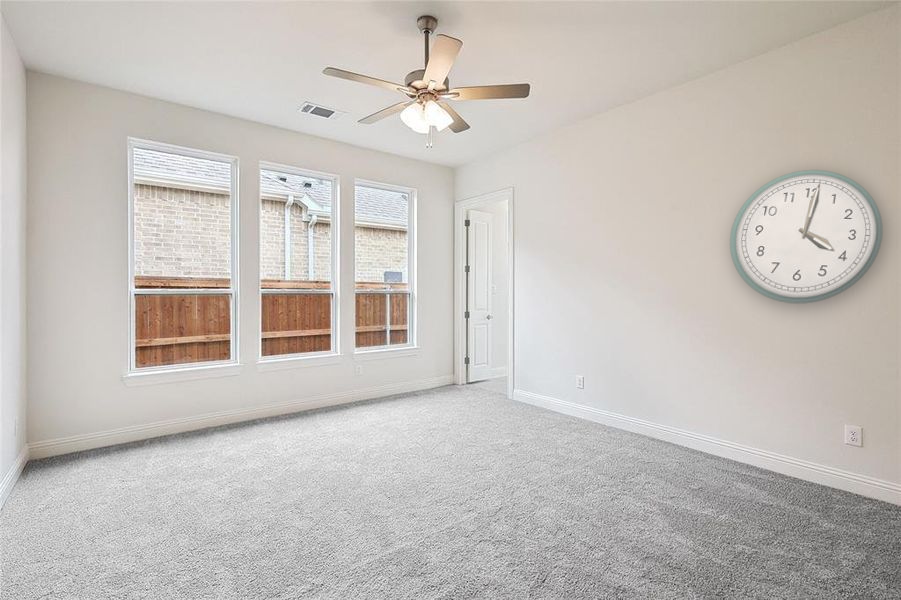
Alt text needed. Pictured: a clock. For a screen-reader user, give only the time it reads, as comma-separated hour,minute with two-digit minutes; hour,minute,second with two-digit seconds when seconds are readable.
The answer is 4,01
